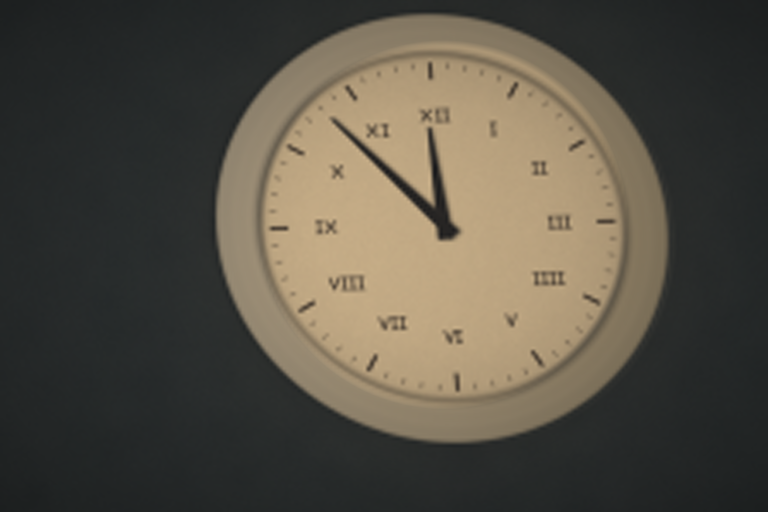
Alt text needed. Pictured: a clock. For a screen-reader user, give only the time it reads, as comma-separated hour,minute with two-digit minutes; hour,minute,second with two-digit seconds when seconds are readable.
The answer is 11,53
